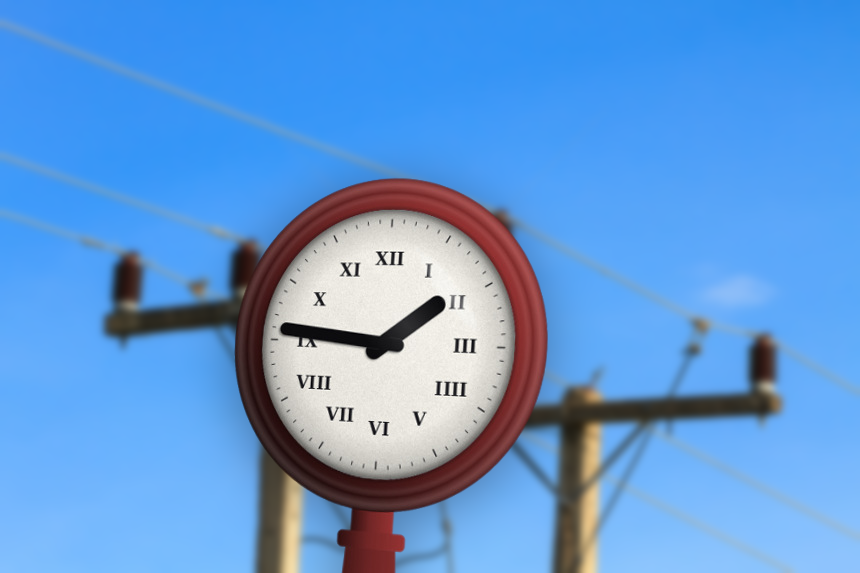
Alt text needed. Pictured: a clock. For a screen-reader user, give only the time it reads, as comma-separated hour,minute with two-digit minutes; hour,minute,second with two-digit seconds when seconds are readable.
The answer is 1,46
